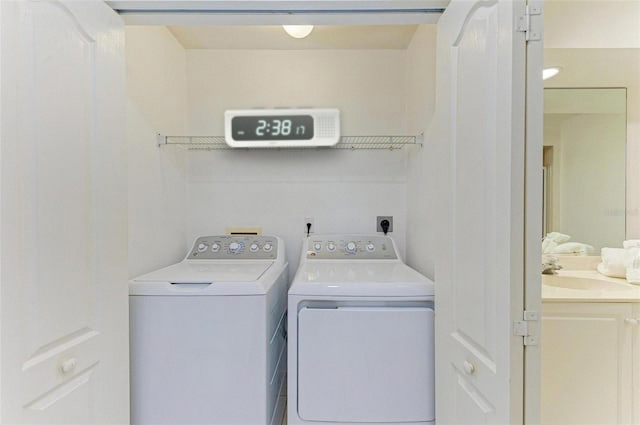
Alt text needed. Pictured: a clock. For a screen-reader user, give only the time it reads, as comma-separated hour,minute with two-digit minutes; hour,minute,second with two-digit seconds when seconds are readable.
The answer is 2,38
